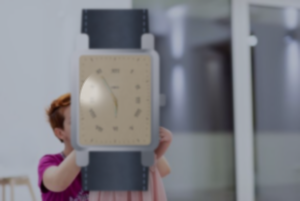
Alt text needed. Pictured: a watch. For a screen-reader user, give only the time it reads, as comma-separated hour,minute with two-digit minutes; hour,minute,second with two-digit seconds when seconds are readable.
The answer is 5,55
